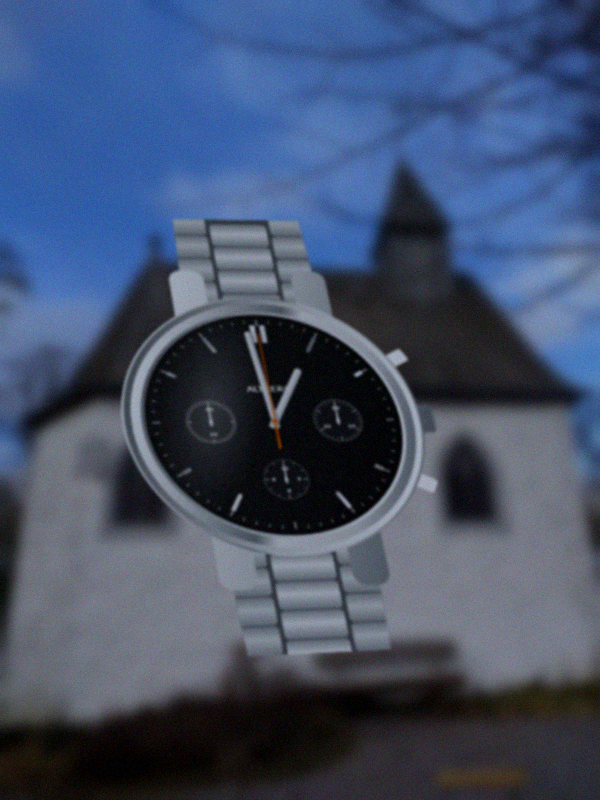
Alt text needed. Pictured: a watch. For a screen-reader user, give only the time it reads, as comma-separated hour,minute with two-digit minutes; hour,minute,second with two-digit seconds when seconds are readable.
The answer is 12,59
